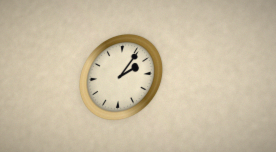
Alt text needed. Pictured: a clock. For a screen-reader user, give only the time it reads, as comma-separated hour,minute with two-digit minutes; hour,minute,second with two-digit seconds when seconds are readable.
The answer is 2,06
